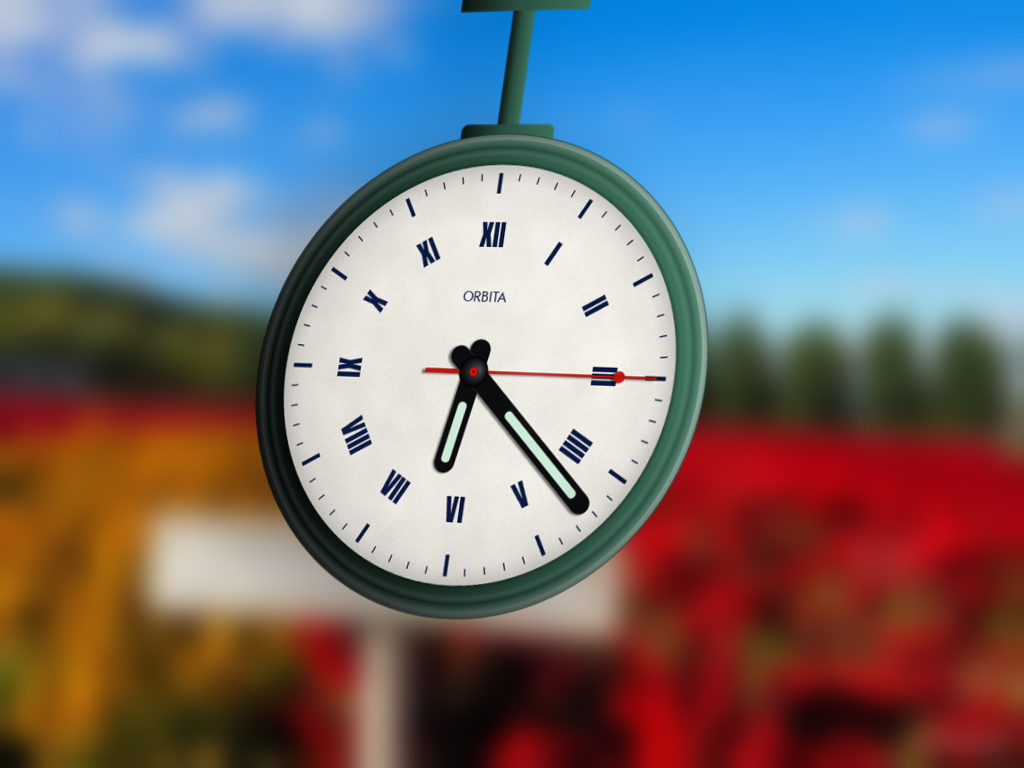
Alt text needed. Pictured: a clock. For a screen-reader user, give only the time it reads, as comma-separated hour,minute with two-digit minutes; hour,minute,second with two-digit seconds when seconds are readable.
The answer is 6,22,15
